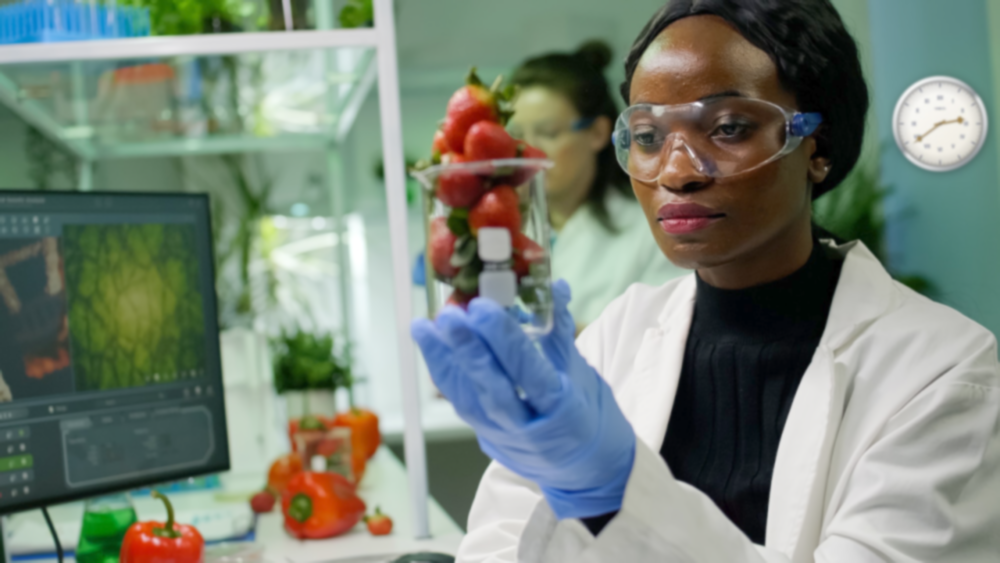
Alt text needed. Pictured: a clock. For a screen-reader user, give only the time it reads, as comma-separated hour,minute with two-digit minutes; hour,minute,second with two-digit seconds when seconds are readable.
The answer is 2,39
